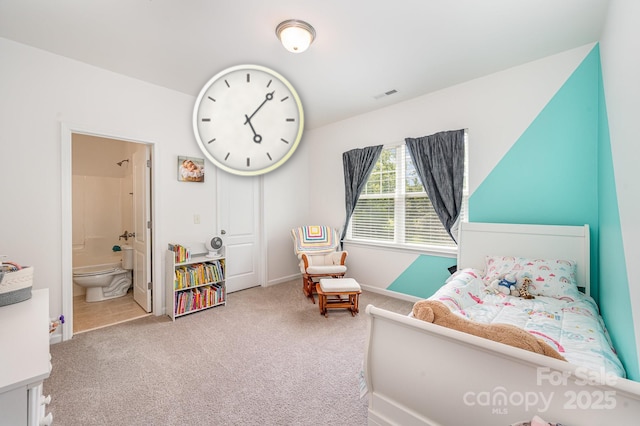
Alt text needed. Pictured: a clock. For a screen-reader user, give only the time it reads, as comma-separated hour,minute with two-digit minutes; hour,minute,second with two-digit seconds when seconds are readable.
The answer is 5,07
